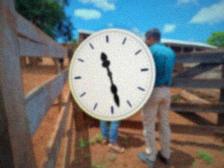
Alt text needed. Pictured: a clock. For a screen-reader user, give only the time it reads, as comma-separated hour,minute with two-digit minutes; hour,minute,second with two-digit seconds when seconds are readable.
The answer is 11,28
